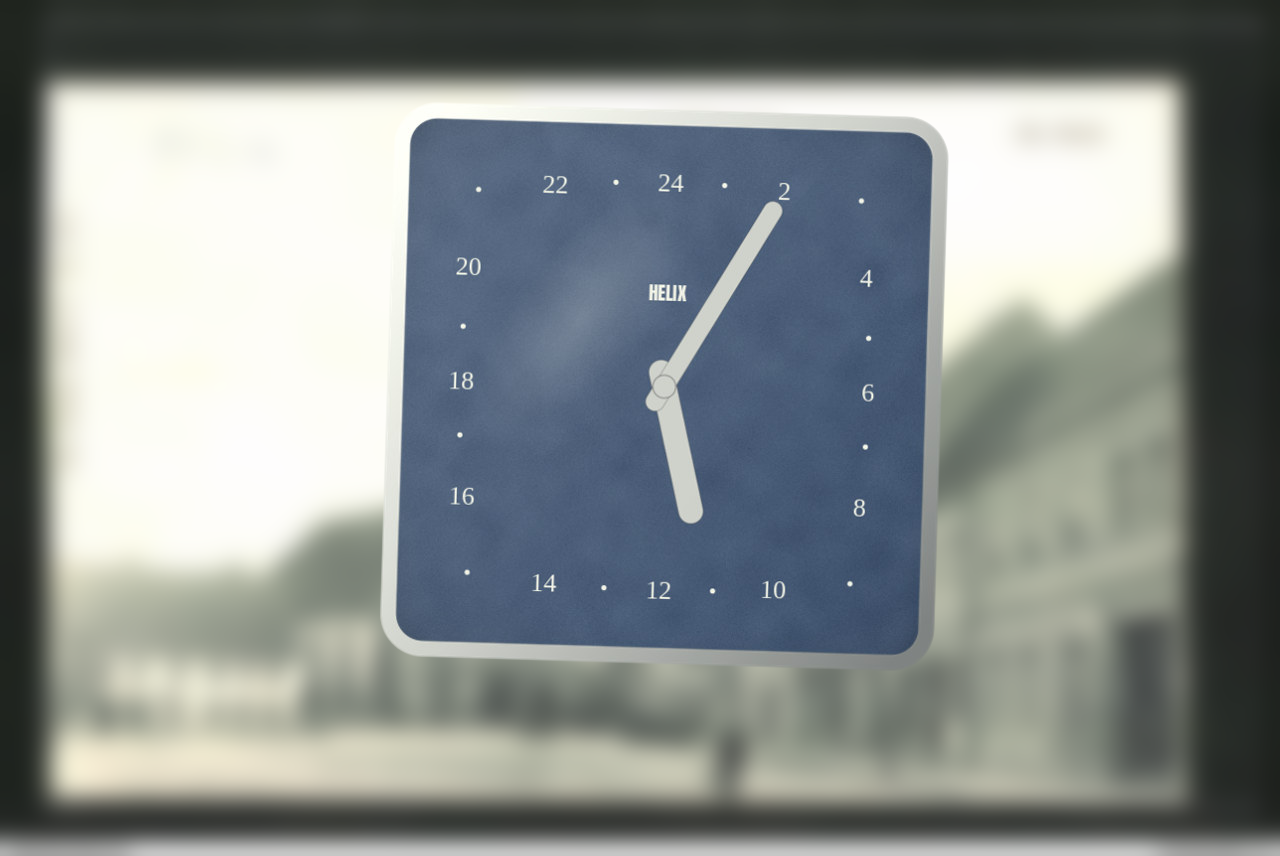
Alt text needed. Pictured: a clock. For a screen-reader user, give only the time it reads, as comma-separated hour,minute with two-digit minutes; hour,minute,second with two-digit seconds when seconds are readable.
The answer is 11,05
